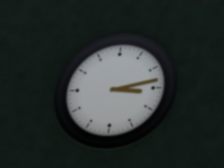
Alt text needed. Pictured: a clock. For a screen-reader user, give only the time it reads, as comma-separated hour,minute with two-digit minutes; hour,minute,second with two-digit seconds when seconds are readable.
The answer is 3,13
